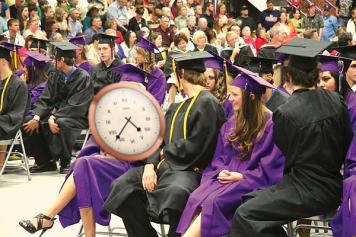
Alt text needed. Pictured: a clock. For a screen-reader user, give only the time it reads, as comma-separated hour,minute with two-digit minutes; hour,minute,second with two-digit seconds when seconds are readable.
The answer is 4,37
